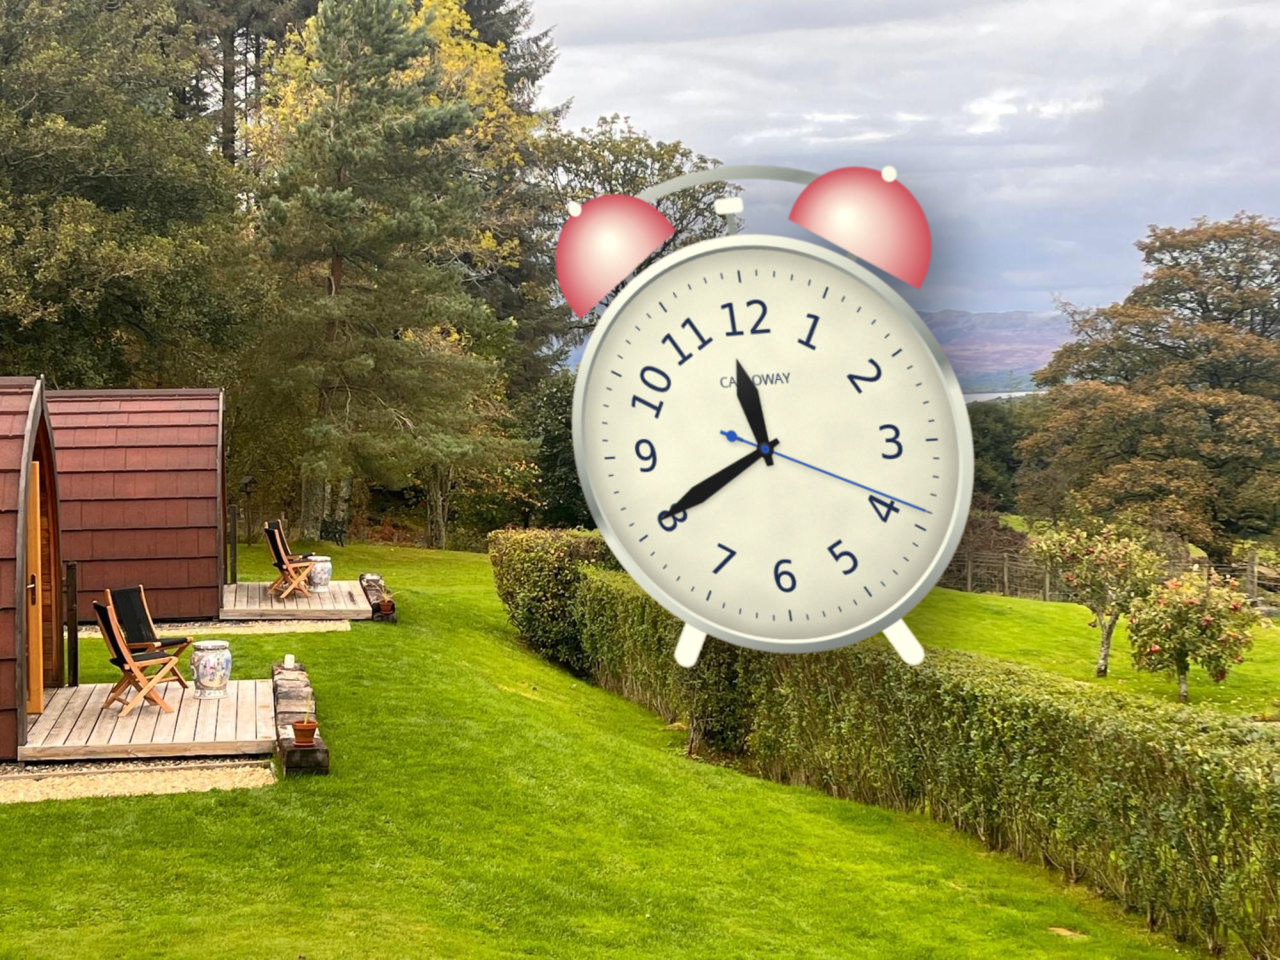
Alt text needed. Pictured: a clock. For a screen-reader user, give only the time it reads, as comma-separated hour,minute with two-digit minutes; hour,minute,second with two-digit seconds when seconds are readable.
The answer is 11,40,19
